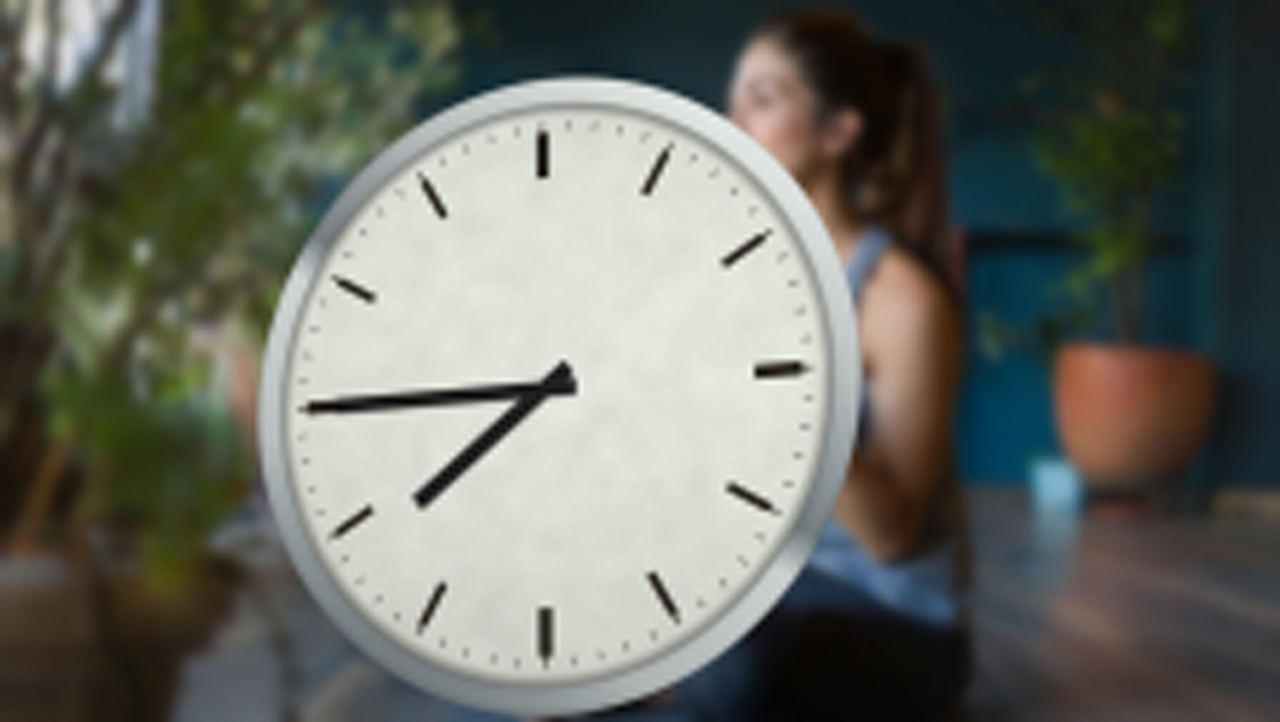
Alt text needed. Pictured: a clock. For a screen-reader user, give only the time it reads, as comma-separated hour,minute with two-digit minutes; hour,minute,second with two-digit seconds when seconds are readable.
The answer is 7,45
